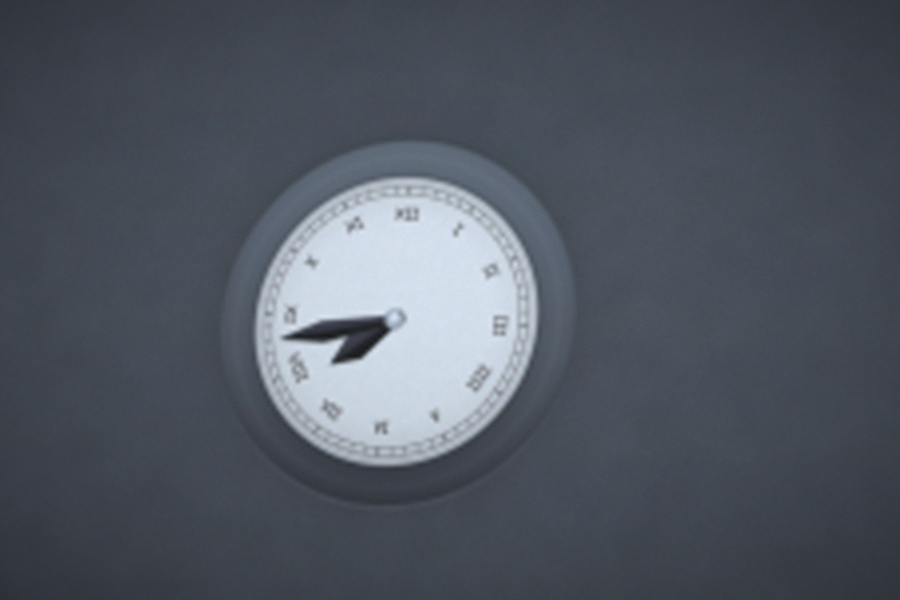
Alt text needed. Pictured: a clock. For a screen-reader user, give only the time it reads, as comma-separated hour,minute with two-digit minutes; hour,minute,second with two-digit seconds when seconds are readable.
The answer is 7,43
